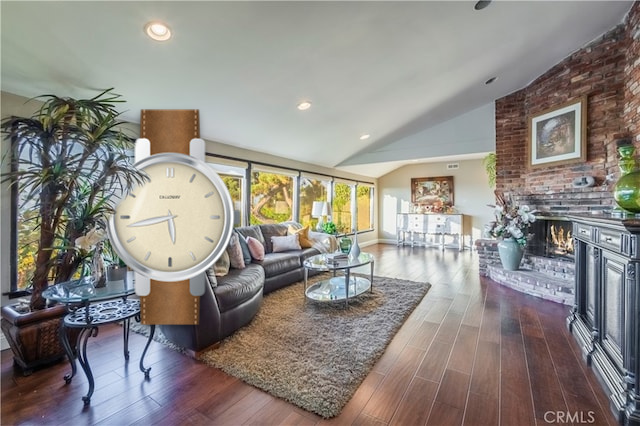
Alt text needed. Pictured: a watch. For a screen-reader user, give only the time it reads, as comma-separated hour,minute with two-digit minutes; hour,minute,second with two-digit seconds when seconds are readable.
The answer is 5,43
